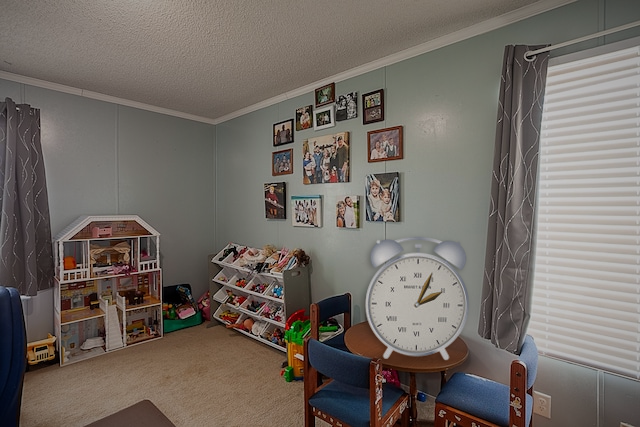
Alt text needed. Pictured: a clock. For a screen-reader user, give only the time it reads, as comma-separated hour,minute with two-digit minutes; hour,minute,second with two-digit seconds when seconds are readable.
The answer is 2,04
